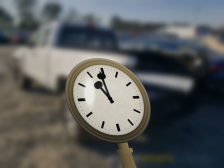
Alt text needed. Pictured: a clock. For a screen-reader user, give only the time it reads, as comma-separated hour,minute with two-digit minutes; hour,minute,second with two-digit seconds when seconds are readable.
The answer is 10,59
